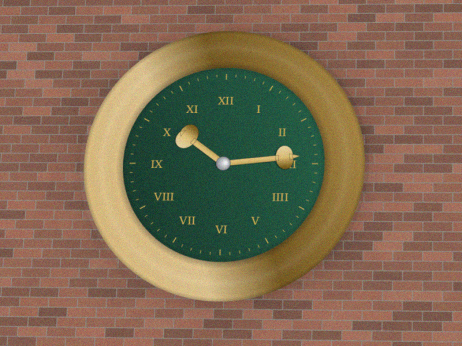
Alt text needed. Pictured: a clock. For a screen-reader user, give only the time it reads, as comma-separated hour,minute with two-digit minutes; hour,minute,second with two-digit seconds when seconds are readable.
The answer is 10,14
